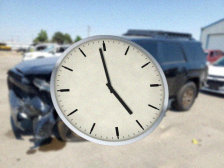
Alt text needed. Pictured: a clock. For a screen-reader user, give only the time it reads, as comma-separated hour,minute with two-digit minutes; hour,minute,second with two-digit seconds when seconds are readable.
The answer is 4,59
